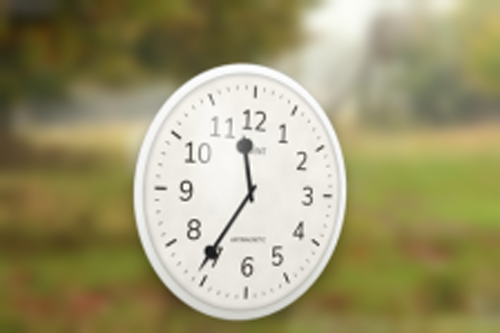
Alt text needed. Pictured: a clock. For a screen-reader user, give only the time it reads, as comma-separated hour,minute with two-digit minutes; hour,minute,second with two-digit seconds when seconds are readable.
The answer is 11,36
